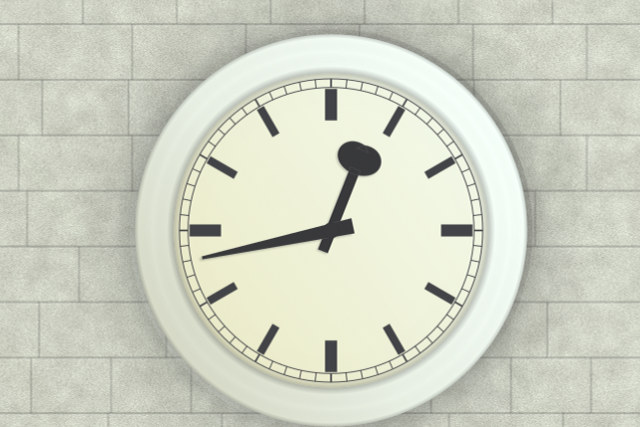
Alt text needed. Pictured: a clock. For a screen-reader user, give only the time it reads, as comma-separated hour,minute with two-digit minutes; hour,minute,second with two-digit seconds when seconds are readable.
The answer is 12,43
